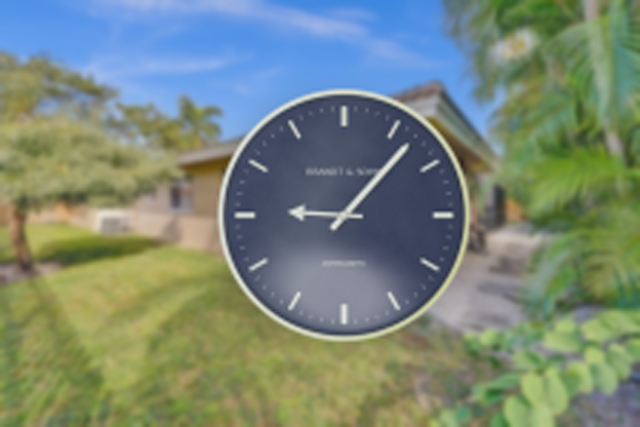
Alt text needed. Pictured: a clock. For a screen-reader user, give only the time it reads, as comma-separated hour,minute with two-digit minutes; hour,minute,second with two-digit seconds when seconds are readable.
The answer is 9,07
